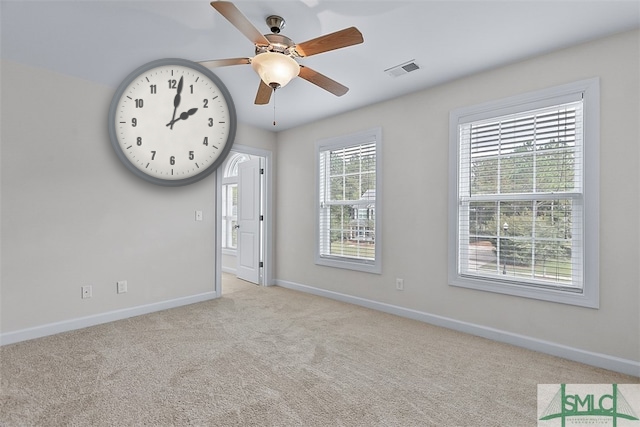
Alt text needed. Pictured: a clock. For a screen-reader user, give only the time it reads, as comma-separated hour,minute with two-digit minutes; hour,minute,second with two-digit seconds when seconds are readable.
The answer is 2,02
